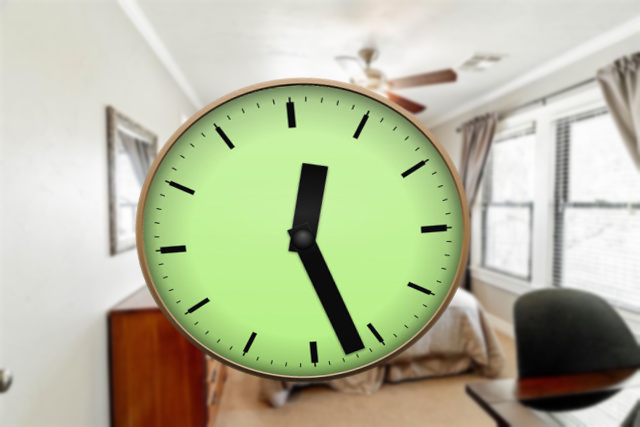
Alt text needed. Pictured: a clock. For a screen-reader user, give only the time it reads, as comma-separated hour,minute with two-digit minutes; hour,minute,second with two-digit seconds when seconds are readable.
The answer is 12,27
